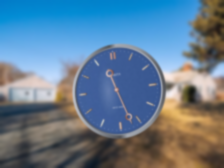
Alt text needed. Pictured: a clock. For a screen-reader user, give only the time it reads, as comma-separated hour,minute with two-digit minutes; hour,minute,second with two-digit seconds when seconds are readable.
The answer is 11,27
